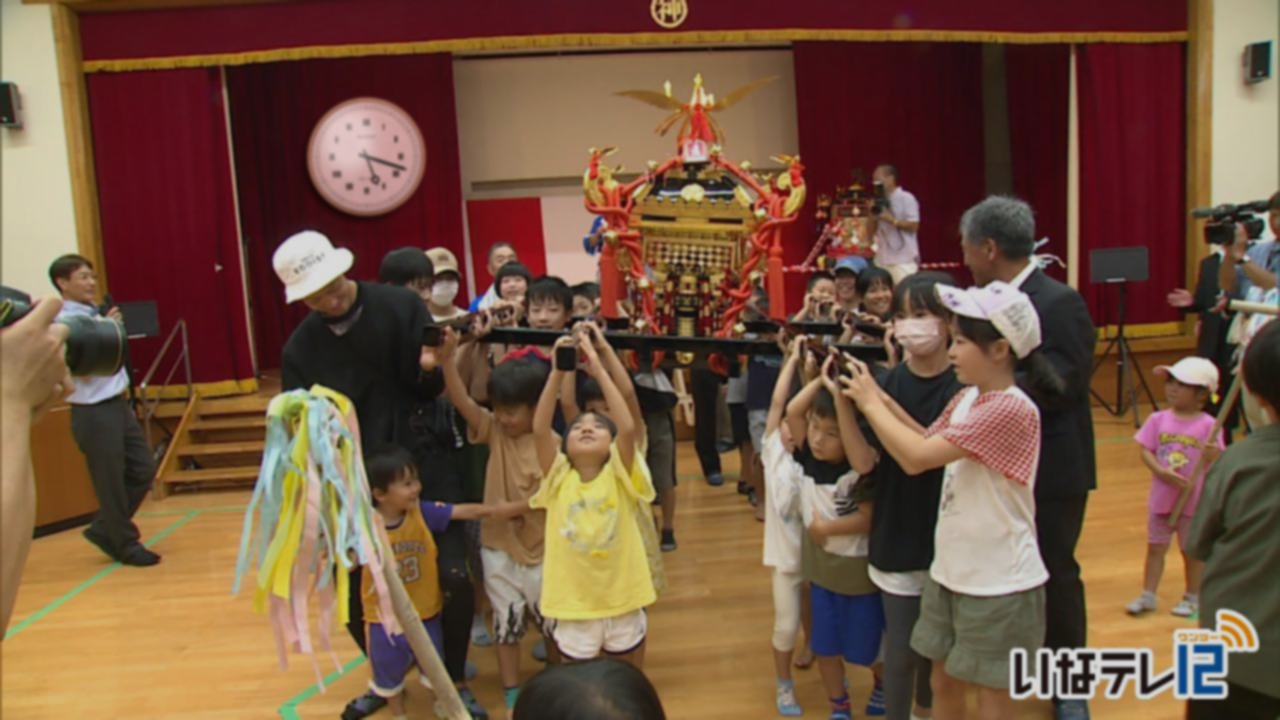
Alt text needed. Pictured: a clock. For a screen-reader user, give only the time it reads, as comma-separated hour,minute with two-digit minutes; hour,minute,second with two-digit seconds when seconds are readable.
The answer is 5,18
